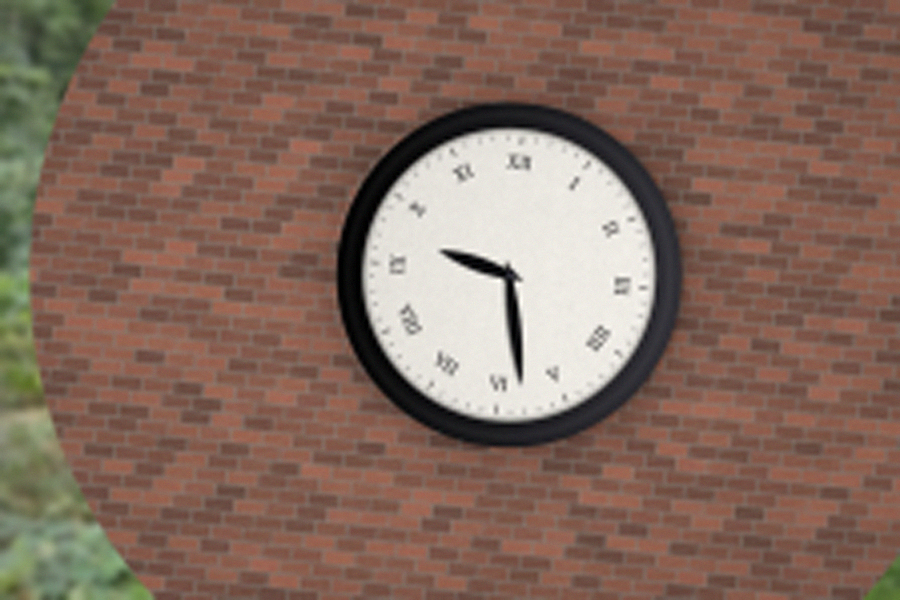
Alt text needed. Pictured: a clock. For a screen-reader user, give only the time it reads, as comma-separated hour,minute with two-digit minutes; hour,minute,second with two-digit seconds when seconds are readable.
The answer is 9,28
